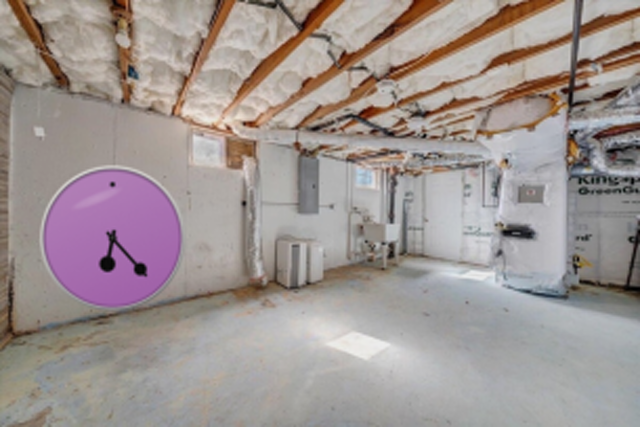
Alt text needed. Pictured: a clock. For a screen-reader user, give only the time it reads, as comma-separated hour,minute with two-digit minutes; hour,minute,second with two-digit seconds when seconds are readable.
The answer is 6,23
